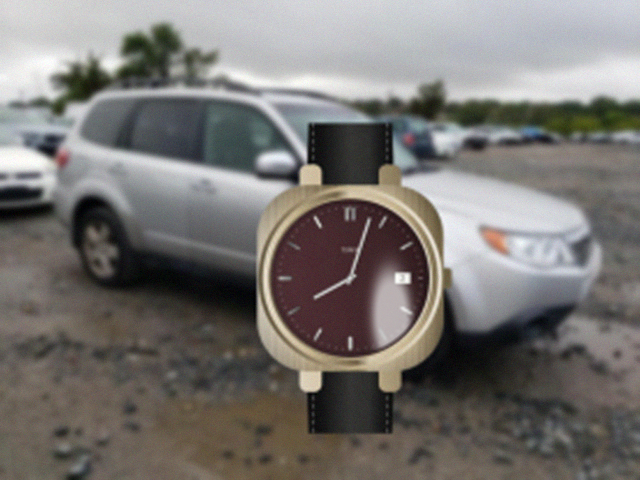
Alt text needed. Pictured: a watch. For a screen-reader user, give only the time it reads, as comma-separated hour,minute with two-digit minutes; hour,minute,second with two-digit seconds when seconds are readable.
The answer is 8,03
